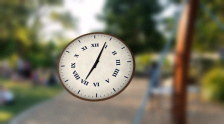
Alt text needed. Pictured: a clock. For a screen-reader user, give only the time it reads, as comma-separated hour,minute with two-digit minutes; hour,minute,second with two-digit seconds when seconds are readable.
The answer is 7,04
